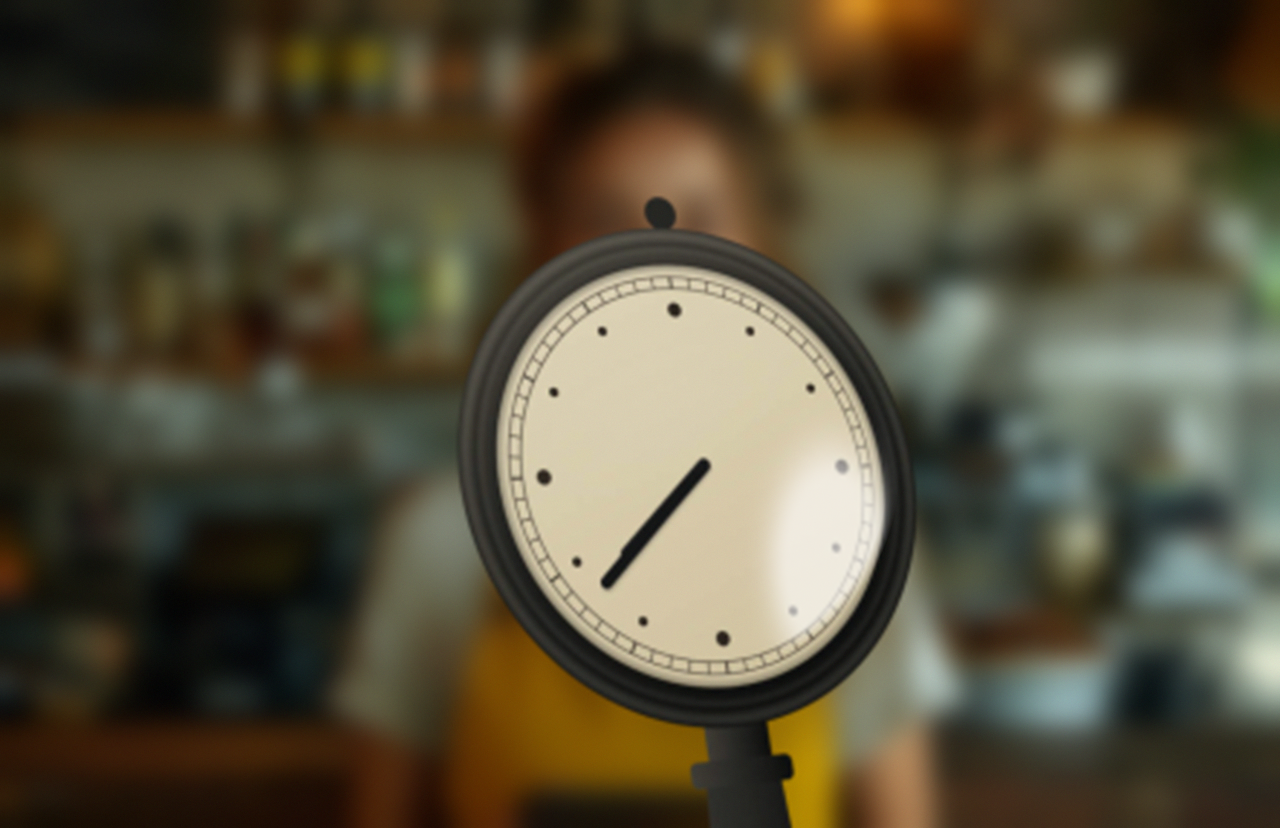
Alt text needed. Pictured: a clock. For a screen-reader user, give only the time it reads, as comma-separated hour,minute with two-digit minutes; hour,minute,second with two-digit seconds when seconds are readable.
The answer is 7,38
